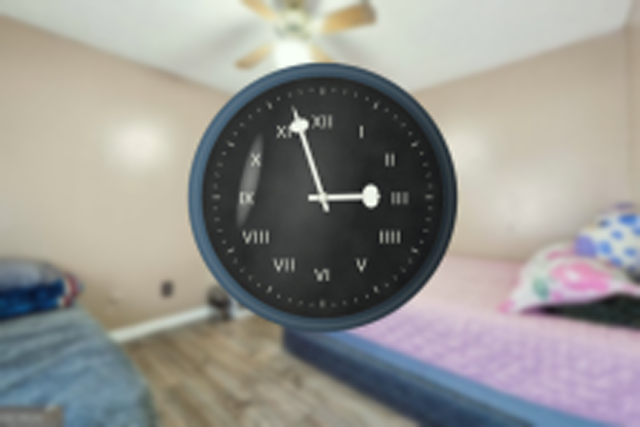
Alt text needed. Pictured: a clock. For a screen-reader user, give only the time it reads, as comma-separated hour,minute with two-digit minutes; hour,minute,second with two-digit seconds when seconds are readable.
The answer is 2,57
